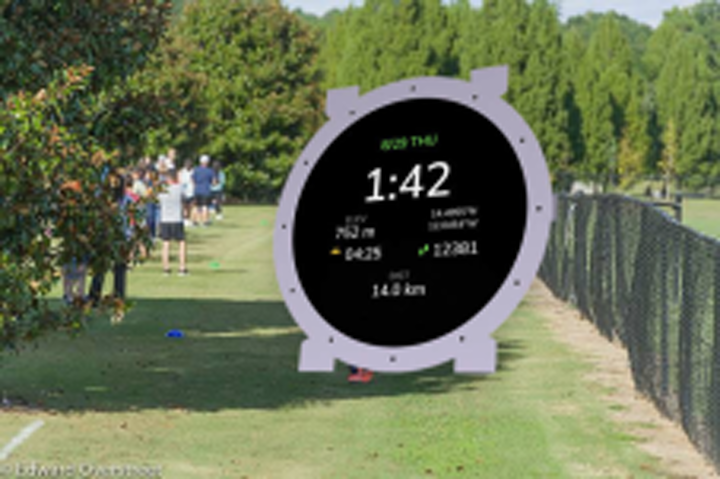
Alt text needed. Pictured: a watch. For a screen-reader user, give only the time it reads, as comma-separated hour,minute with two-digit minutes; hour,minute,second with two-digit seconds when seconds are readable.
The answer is 1,42
